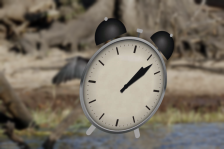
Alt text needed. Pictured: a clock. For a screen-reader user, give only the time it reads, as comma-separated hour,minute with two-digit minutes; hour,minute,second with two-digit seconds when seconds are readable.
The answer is 1,07
